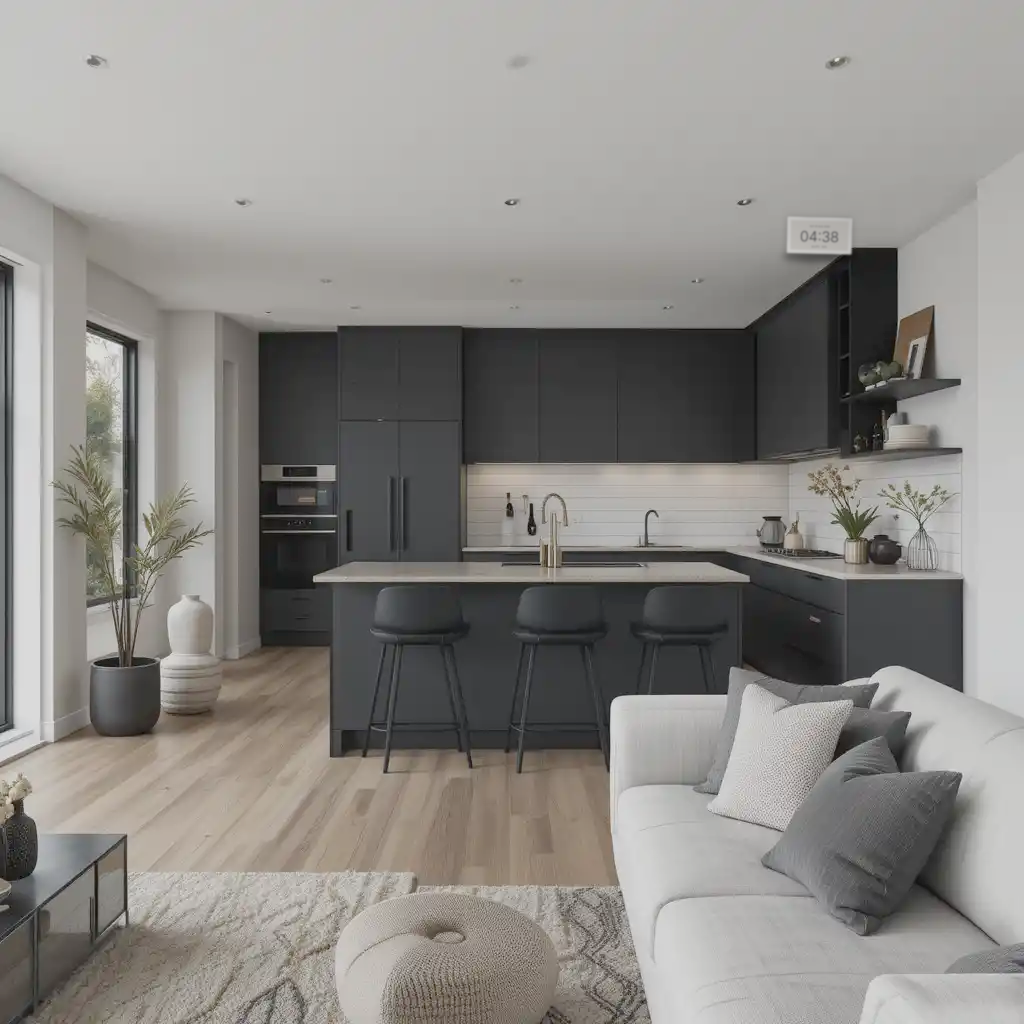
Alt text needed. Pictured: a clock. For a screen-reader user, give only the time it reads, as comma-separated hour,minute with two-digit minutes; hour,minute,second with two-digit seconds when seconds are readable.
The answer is 4,38
